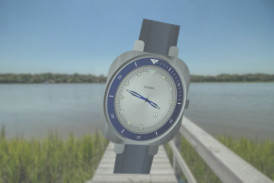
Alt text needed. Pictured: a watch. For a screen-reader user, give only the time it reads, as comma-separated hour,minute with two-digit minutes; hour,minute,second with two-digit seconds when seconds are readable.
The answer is 3,48
